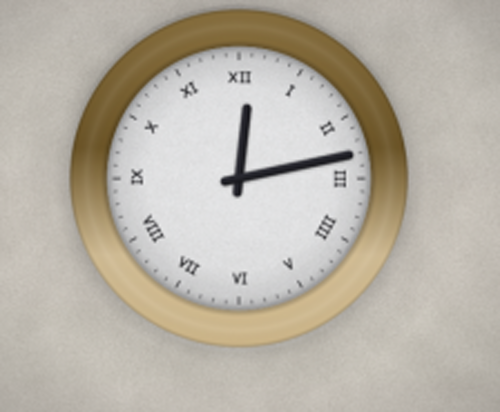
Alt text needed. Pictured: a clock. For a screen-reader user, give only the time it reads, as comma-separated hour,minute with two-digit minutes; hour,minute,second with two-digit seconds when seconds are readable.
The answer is 12,13
